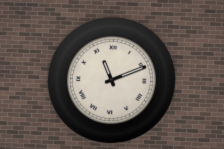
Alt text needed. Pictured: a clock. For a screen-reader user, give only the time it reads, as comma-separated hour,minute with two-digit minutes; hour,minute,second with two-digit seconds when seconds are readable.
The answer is 11,11
